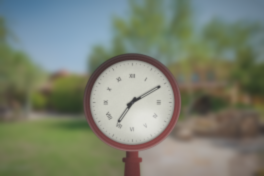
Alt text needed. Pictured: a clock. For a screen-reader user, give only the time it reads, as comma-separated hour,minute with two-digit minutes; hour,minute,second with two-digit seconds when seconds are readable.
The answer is 7,10
